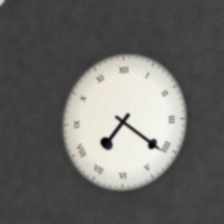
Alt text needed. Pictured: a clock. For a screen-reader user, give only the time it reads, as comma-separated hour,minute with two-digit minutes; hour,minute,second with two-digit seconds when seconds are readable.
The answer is 7,21
